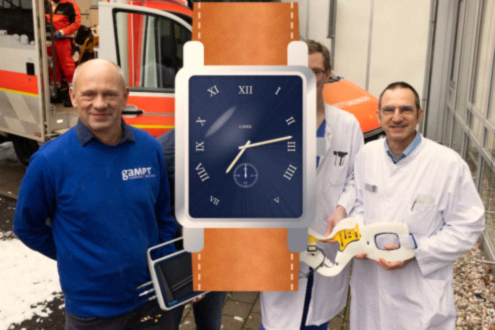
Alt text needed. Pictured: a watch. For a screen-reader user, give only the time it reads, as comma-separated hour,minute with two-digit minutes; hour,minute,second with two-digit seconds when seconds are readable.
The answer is 7,13
